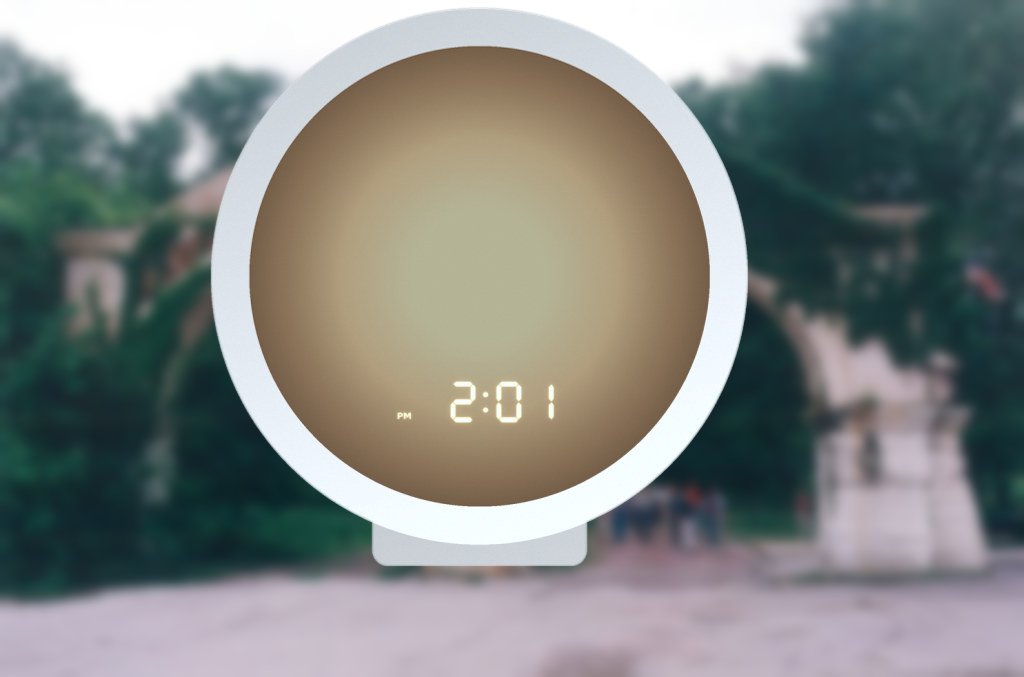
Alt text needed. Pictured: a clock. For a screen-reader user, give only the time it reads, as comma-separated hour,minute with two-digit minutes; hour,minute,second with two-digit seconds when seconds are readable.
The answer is 2,01
